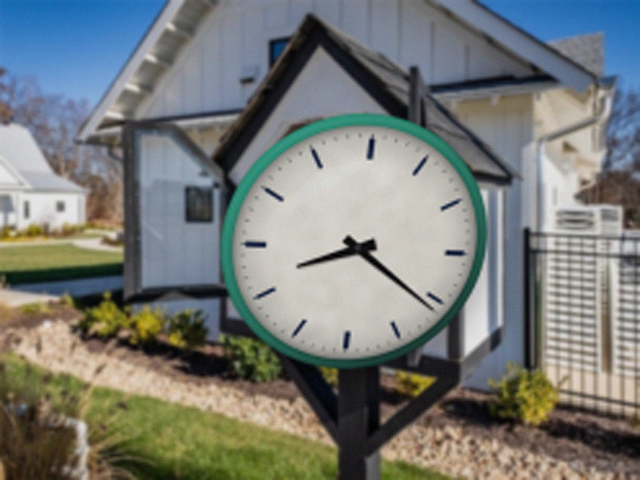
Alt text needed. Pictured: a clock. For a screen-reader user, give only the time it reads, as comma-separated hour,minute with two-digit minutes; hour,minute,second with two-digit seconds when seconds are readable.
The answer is 8,21
